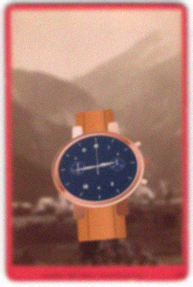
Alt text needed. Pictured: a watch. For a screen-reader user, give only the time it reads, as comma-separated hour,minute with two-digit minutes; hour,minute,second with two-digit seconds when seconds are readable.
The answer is 2,44
